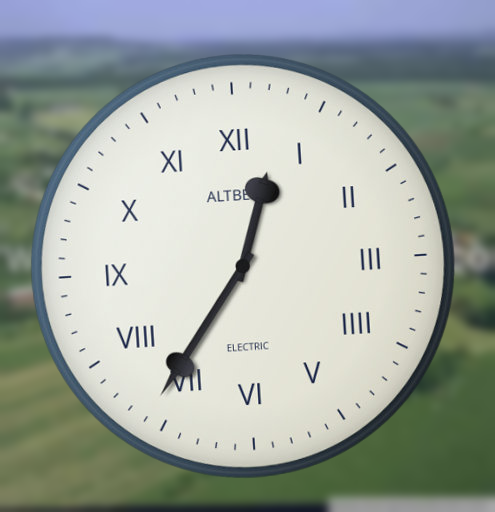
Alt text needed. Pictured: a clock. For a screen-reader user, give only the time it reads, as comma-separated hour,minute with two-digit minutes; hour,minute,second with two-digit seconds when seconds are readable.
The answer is 12,36
